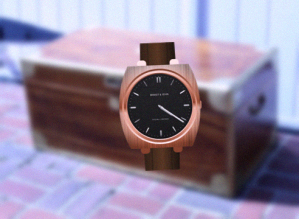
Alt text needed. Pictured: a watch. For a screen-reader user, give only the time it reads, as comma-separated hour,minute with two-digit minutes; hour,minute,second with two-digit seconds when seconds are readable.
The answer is 4,21
